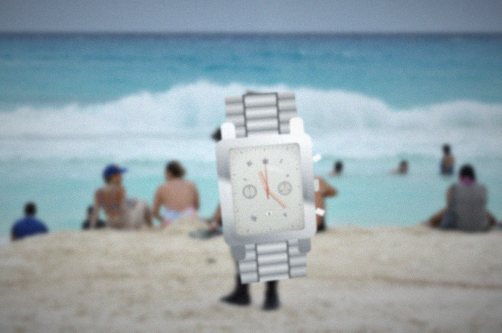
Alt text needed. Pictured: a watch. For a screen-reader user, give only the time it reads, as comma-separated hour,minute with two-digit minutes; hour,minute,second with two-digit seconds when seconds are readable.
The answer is 11,23
